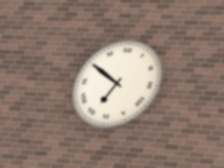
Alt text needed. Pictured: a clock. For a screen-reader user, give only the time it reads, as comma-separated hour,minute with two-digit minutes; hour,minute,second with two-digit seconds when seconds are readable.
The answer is 6,50
